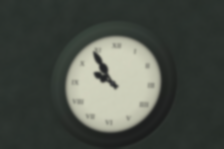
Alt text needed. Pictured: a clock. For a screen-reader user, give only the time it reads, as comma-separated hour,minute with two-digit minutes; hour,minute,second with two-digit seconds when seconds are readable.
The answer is 9,54
